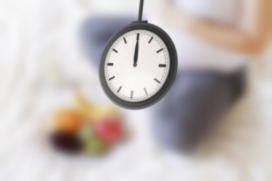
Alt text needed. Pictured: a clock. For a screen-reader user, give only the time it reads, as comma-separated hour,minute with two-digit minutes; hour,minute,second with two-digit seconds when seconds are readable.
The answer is 12,00
